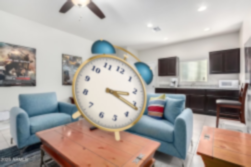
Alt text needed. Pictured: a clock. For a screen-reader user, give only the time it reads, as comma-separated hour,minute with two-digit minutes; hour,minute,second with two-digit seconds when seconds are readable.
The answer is 2,16
